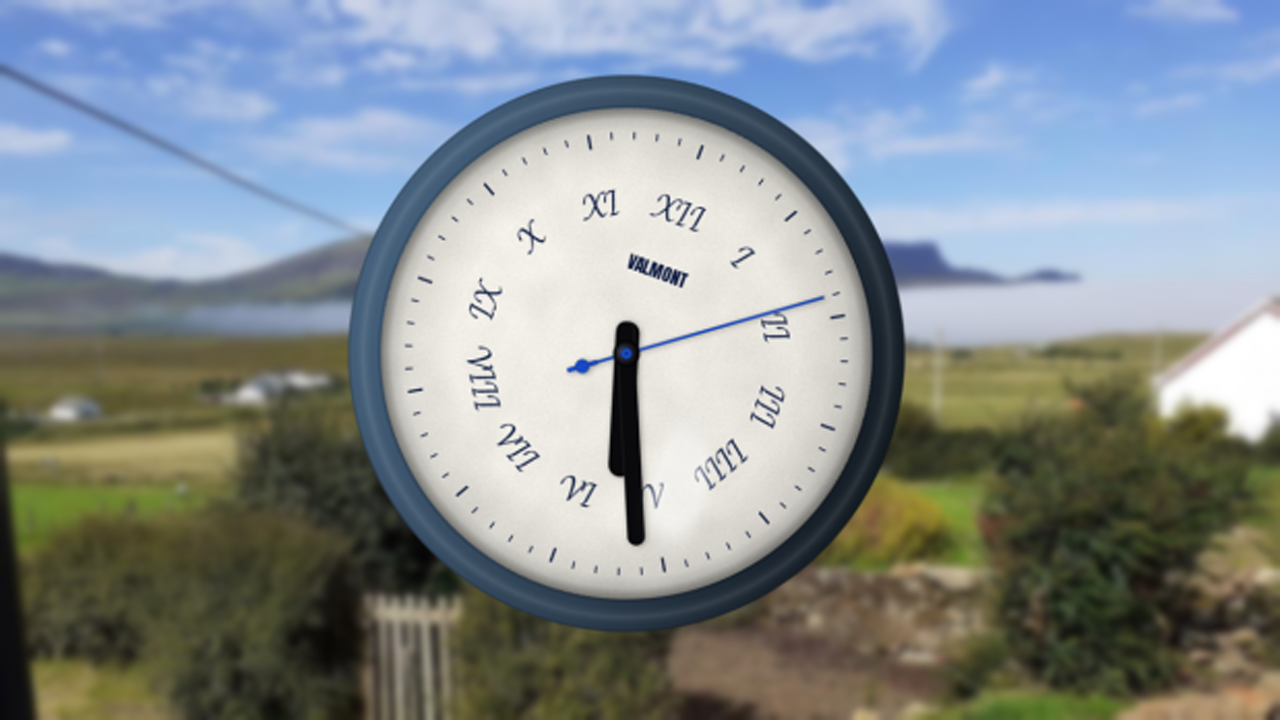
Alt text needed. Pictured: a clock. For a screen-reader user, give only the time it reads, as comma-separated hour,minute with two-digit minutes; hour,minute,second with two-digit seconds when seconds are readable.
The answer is 5,26,09
